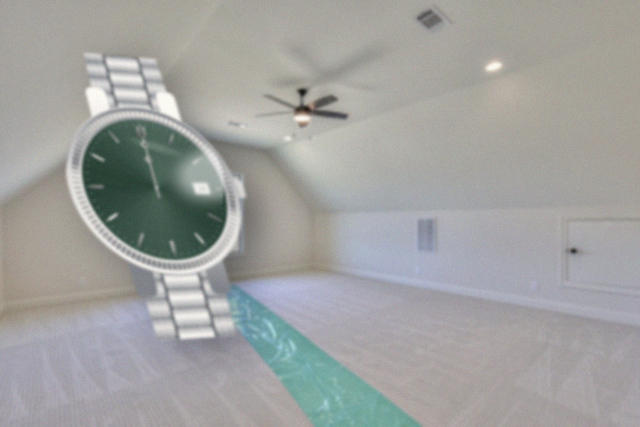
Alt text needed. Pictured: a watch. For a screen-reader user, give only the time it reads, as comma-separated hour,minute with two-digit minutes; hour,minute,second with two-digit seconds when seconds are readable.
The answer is 12,00
